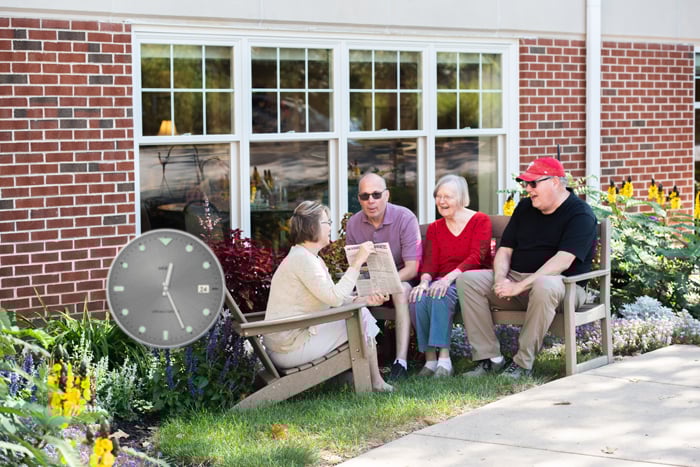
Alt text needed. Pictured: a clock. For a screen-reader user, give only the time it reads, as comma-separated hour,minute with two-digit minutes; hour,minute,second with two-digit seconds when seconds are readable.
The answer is 12,26
